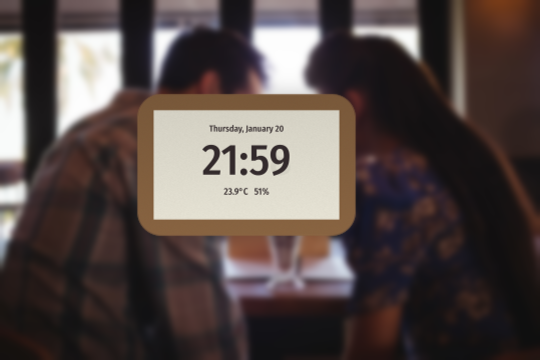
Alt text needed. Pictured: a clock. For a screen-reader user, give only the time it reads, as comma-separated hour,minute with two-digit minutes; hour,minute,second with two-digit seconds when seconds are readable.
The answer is 21,59
